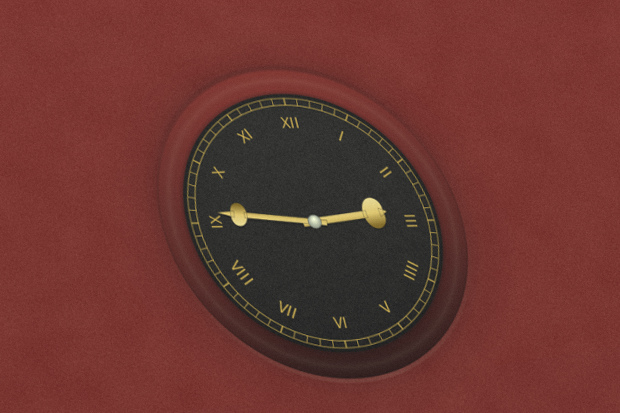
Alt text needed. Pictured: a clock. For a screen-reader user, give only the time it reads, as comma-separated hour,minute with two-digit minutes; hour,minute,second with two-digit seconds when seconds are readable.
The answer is 2,46
